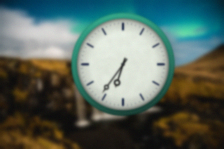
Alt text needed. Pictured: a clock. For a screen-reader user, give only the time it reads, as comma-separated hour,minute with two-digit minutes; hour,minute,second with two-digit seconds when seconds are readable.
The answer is 6,36
